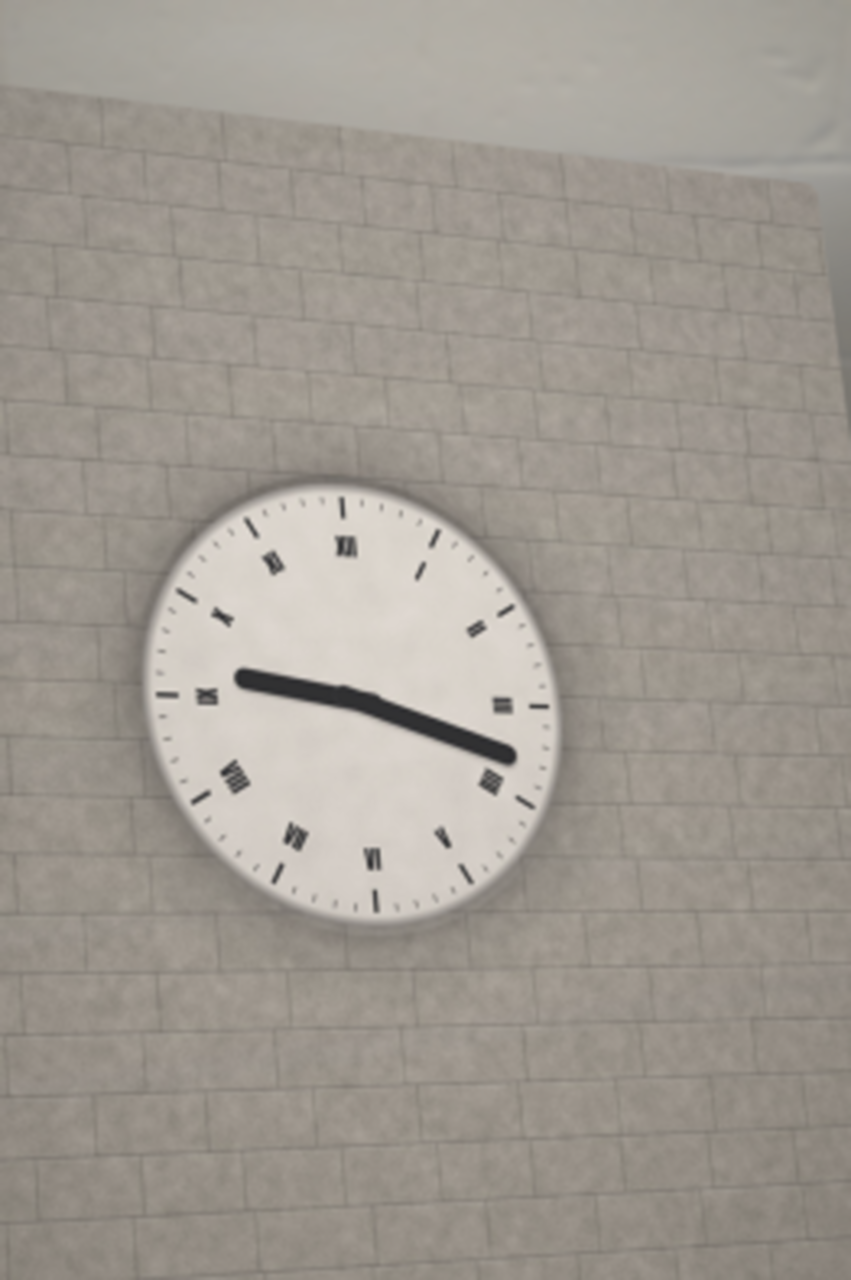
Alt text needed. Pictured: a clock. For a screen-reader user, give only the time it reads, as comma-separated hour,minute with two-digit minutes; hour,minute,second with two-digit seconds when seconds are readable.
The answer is 9,18
